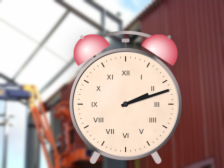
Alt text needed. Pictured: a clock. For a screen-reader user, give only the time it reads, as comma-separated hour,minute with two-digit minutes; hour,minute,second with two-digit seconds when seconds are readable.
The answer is 2,12
